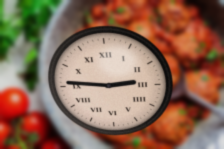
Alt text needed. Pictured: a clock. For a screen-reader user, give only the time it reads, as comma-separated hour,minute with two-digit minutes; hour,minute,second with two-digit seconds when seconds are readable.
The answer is 2,46
